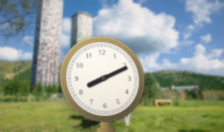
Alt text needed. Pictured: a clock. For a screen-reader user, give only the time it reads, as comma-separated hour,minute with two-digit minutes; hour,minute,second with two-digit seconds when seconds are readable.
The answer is 8,11
